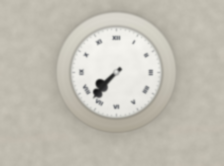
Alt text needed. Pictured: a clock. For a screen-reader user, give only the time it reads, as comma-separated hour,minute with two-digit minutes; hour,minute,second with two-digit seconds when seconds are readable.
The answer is 7,37
